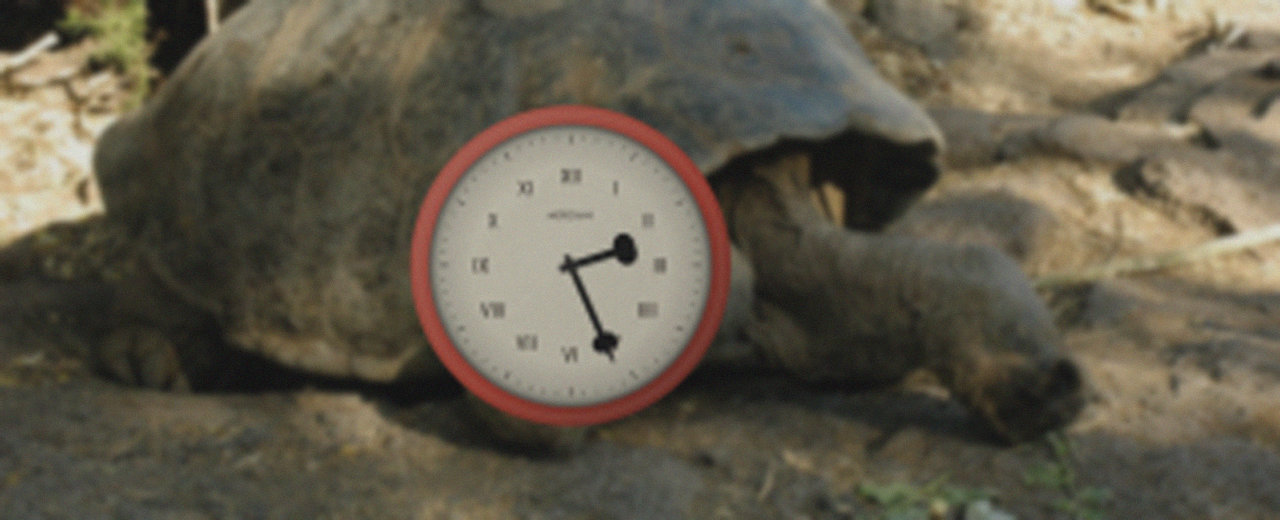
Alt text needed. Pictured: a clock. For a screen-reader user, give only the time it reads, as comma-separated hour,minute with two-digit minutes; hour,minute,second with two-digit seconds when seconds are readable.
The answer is 2,26
